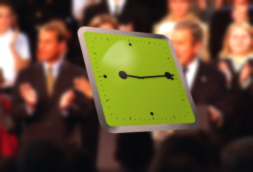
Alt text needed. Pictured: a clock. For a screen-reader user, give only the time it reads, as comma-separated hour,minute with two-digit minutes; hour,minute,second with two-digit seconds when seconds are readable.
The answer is 9,14
